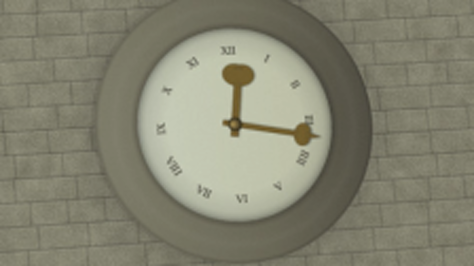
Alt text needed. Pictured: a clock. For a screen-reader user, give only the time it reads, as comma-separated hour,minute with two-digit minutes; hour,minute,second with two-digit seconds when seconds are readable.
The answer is 12,17
